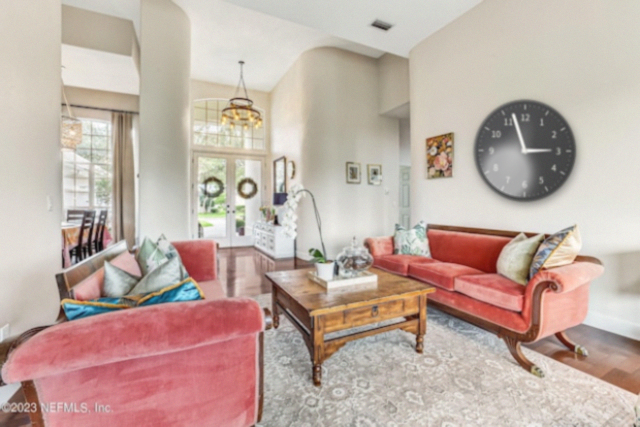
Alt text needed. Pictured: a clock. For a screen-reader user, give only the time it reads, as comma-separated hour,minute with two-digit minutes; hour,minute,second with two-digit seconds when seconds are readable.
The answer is 2,57
